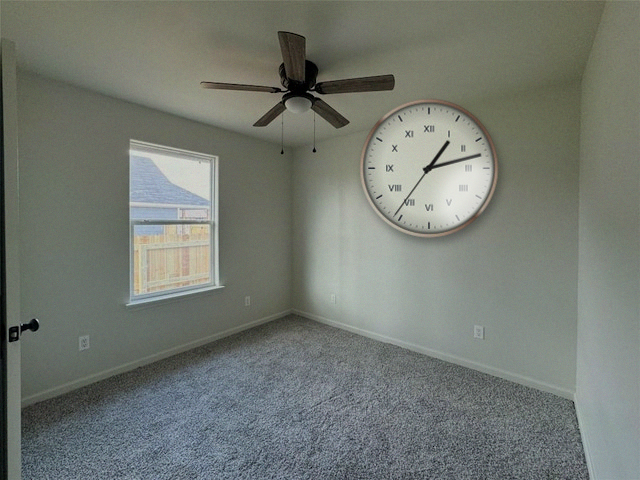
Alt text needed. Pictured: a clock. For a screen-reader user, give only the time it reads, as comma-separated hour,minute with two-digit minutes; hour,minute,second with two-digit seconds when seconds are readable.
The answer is 1,12,36
